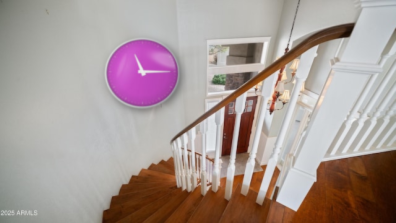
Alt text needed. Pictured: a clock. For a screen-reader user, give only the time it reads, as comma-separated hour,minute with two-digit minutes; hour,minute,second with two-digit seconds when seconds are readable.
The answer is 11,15
